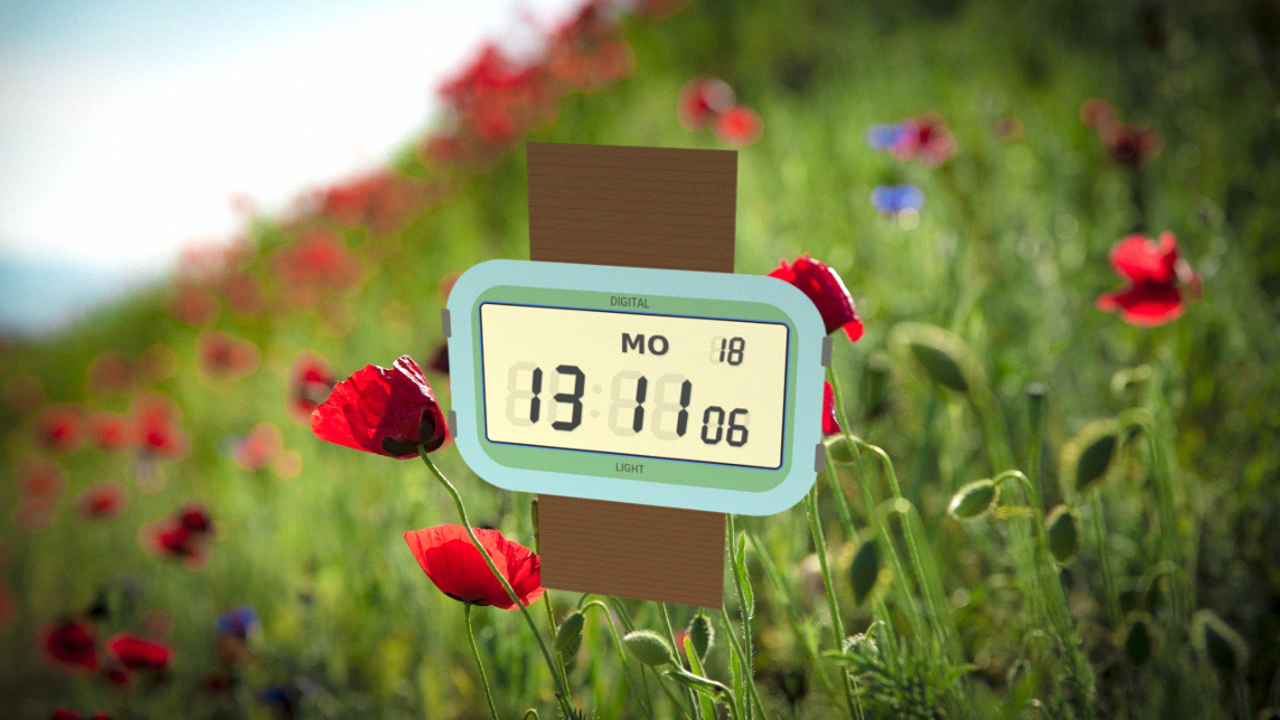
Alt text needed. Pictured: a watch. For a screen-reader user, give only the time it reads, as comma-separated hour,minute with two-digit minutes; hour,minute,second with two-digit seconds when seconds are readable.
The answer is 13,11,06
